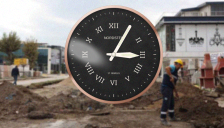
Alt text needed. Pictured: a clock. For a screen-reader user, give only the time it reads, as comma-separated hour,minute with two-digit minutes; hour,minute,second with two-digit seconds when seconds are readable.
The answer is 3,05
